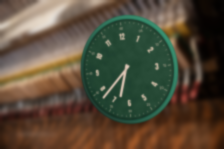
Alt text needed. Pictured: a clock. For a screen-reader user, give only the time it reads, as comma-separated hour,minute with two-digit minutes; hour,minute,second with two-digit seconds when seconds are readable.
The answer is 6,38
